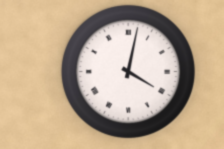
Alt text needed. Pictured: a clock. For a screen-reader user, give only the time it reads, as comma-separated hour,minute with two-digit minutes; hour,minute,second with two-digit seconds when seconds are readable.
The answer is 4,02
